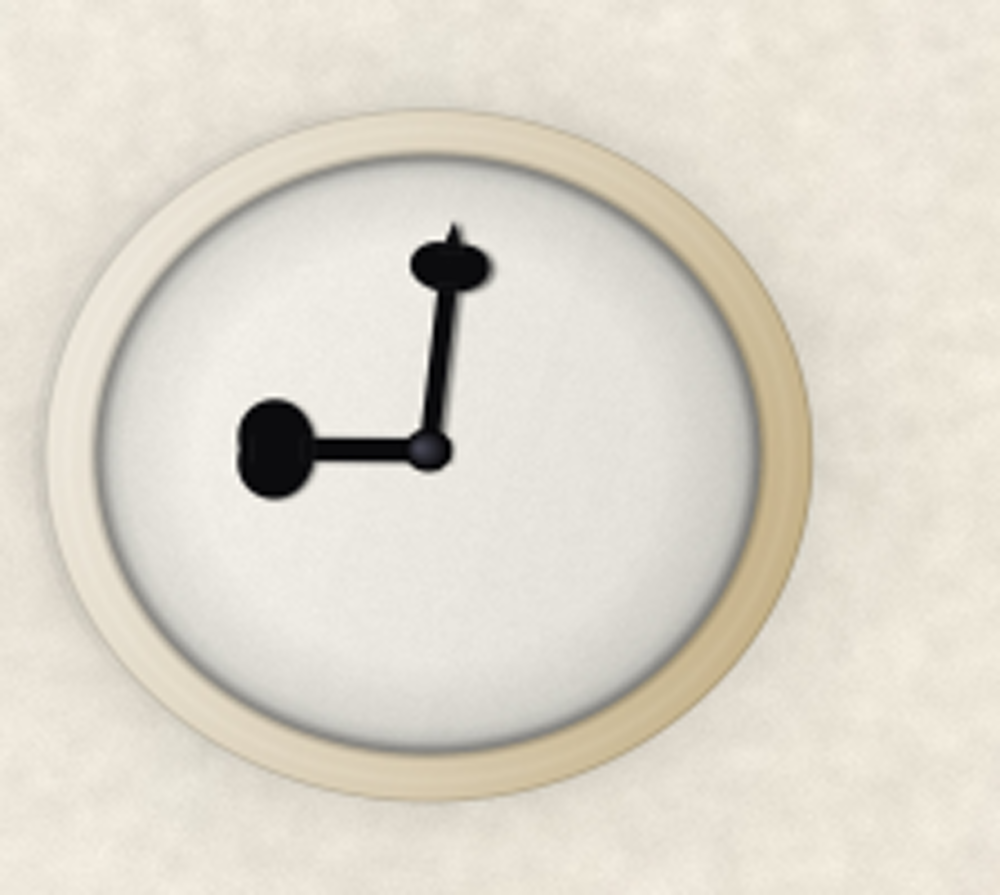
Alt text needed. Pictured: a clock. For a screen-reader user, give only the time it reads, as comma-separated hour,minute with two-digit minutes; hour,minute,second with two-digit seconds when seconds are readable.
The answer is 9,01
